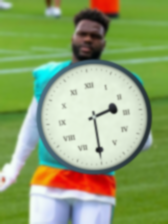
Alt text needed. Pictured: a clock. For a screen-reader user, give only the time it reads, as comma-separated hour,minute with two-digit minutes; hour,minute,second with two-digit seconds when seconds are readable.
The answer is 2,30
